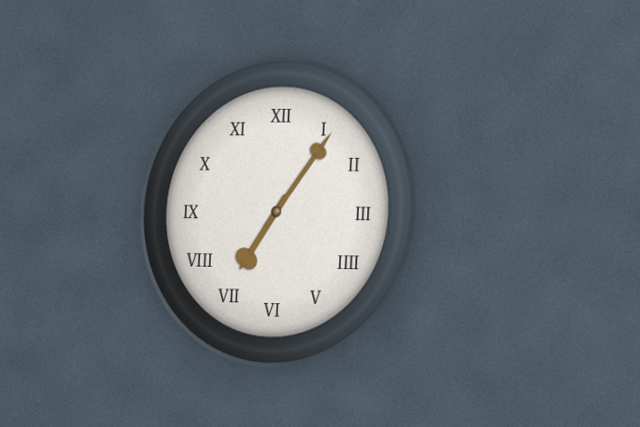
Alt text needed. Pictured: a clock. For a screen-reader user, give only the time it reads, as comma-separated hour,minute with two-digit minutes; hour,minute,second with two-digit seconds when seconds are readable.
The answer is 7,06
